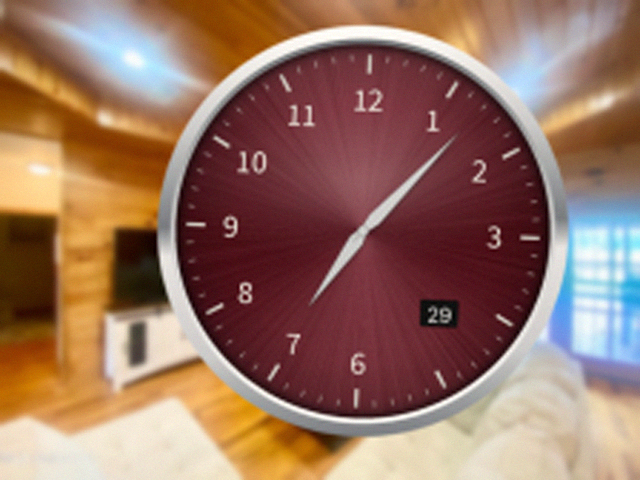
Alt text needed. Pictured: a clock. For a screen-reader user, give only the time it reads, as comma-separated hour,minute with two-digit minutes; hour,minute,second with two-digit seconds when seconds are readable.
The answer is 7,07
